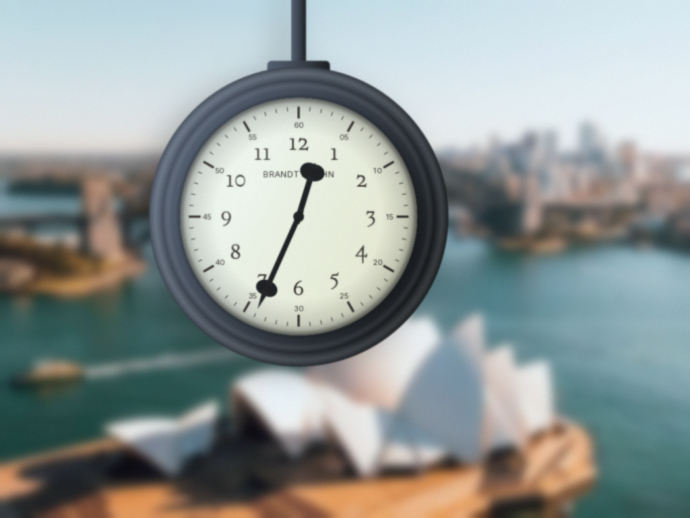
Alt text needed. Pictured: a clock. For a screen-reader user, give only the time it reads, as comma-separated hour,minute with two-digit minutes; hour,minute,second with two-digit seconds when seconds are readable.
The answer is 12,34
